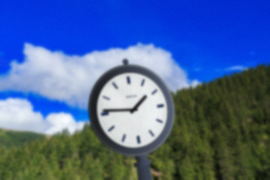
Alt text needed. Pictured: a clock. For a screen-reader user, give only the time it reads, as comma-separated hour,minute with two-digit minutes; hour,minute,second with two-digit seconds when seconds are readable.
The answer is 1,46
